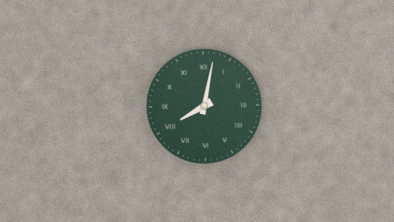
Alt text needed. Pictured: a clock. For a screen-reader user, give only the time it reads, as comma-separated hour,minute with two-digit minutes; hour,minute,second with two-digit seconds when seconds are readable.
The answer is 8,02
